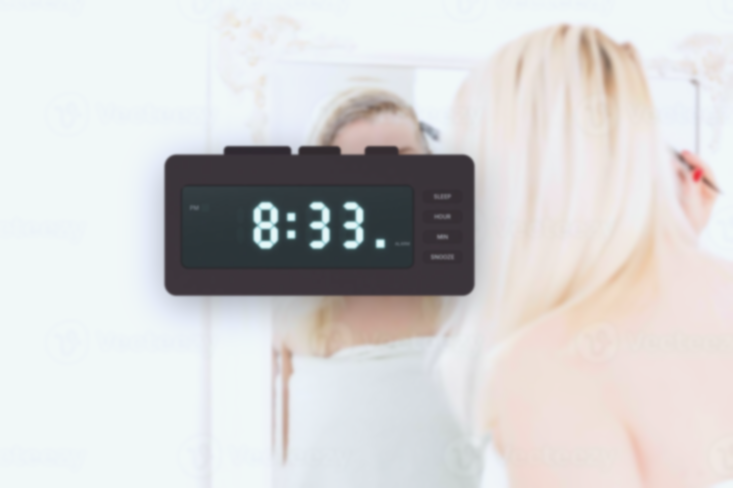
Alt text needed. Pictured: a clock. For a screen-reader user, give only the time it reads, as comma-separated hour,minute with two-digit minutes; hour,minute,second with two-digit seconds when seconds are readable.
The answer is 8,33
